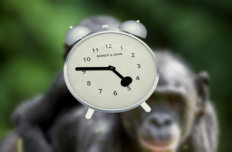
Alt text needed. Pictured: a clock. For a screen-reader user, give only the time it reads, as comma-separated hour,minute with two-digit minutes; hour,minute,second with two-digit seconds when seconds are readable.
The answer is 4,46
